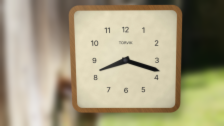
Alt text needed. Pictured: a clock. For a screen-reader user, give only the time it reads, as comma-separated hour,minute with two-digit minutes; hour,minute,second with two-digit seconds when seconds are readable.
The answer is 8,18
